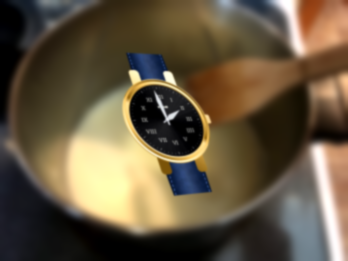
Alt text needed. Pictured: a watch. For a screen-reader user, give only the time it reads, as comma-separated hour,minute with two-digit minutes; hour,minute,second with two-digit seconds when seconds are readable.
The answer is 1,59
